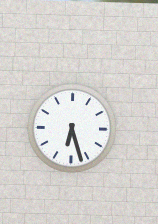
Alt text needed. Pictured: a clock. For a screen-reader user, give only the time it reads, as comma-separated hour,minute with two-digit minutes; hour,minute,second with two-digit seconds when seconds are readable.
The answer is 6,27
